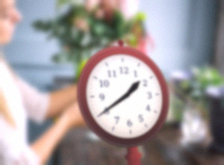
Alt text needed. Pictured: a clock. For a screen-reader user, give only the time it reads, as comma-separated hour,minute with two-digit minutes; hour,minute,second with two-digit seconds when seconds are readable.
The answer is 1,40
